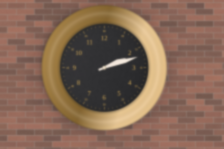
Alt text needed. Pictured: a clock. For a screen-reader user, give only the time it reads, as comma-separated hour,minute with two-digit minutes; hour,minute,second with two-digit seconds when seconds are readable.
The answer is 2,12
